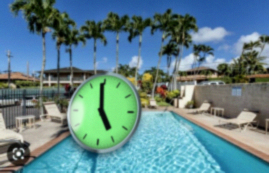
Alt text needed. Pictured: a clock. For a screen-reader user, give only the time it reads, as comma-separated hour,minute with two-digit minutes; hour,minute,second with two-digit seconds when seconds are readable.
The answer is 4,59
